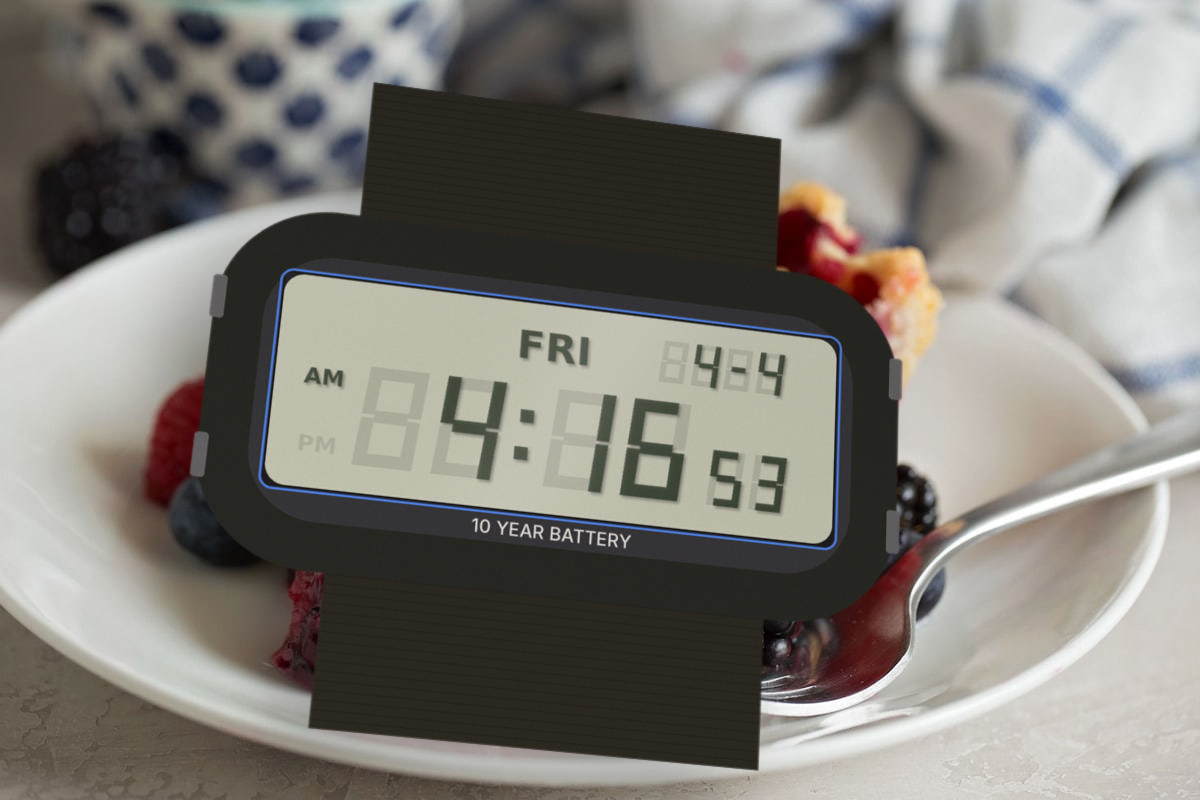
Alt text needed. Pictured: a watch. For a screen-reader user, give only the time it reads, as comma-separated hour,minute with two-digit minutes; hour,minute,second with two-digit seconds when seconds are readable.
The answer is 4,16,53
